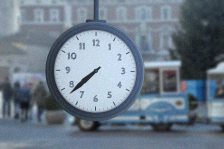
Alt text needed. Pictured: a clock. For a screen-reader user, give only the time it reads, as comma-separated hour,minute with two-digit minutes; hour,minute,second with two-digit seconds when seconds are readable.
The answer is 7,38
